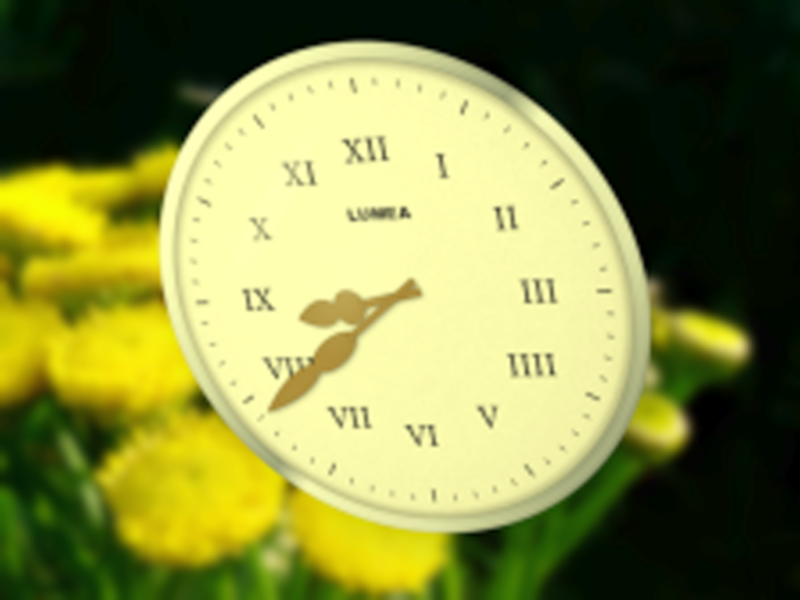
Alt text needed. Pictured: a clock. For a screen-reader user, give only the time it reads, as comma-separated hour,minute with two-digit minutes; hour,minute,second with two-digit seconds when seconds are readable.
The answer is 8,39
